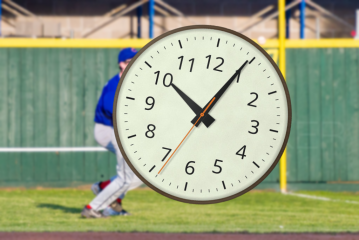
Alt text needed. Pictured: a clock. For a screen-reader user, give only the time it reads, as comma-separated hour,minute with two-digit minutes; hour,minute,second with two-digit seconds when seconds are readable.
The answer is 10,04,34
